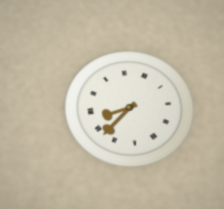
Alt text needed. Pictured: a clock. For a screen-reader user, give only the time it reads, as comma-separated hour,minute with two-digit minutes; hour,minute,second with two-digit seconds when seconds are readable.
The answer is 7,33
